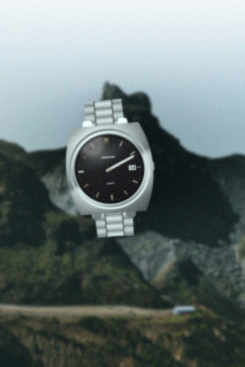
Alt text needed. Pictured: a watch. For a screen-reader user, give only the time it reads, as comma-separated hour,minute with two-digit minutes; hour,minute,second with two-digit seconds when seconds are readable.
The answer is 2,11
